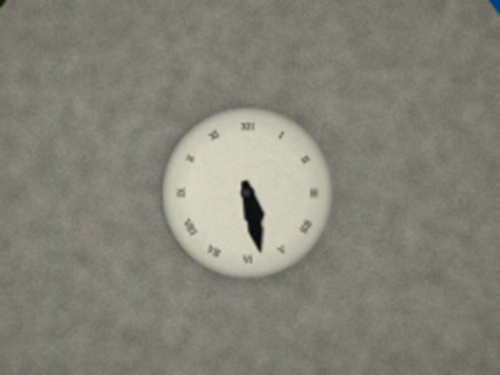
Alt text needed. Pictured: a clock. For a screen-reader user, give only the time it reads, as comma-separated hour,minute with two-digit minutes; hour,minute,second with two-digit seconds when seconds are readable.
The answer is 5,28
